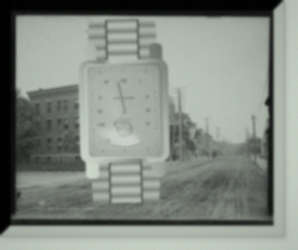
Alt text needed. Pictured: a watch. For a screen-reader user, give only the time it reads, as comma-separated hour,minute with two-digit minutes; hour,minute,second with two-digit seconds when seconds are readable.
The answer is 6,58
